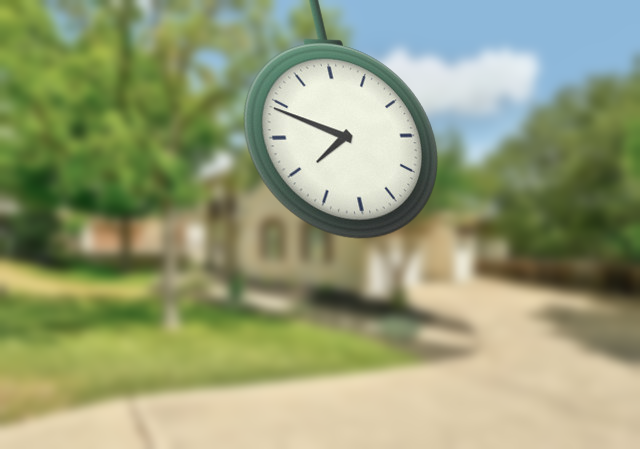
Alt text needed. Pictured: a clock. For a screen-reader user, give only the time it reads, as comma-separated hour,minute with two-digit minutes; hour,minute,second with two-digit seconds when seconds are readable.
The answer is 7,49
